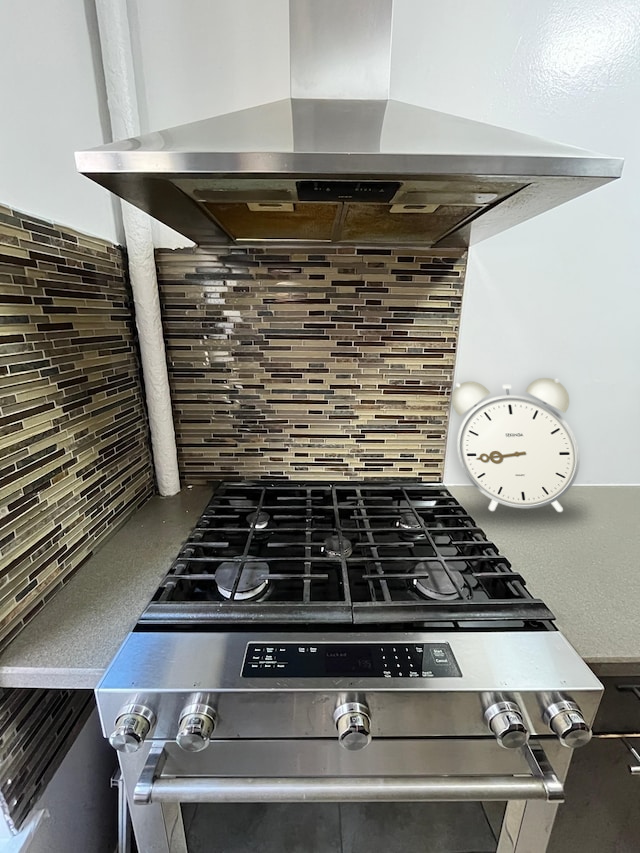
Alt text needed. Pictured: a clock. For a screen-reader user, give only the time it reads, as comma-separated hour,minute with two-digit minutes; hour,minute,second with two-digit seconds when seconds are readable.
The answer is 8,44
